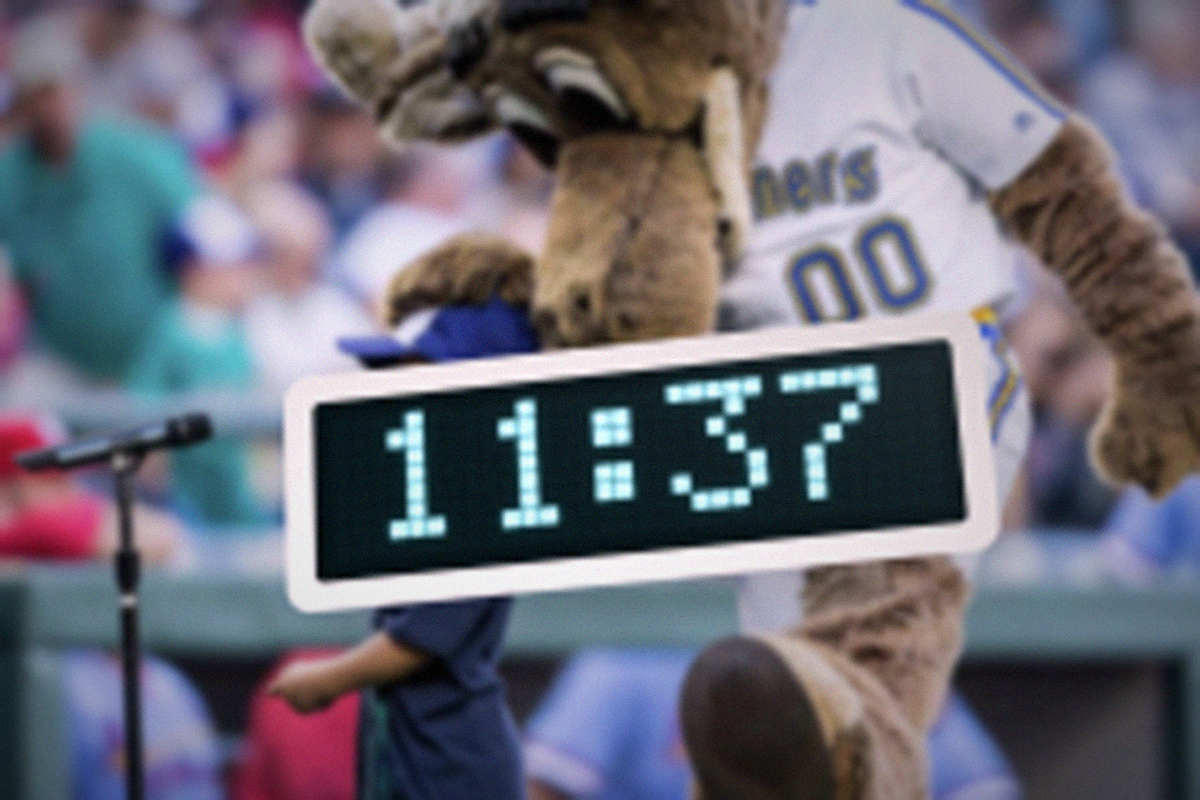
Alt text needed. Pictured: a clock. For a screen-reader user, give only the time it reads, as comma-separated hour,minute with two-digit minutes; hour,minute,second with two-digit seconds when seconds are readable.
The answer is 11,37
